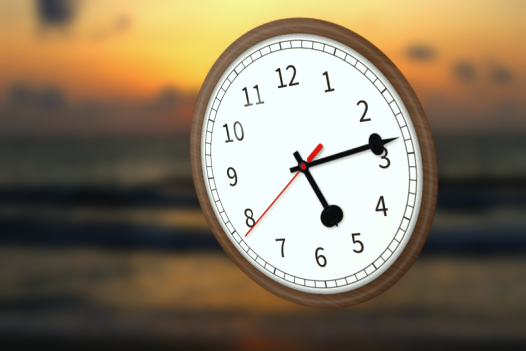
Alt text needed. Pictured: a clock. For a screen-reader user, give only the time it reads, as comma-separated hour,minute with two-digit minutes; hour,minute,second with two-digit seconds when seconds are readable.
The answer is 5,13,39
